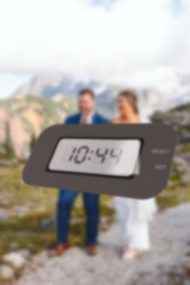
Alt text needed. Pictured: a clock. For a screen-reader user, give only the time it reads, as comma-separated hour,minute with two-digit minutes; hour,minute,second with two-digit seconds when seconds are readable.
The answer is 10,44
